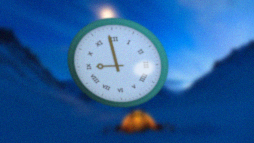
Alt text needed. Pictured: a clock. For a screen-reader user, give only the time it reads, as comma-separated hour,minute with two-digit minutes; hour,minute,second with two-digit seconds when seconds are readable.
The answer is 8,59
